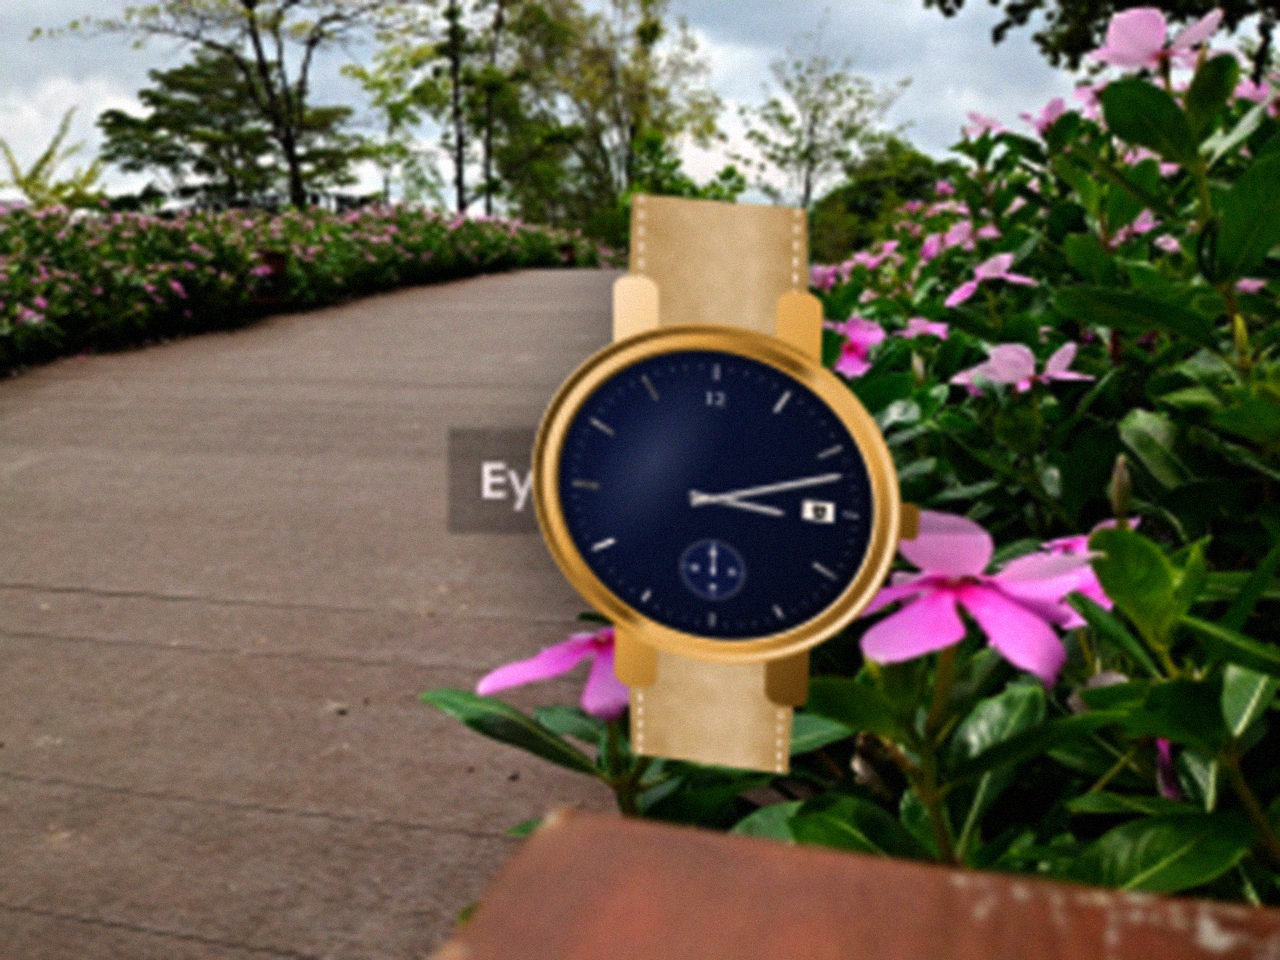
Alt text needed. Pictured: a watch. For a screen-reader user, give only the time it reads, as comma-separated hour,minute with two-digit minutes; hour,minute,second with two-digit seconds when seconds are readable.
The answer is 3,12
